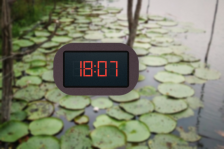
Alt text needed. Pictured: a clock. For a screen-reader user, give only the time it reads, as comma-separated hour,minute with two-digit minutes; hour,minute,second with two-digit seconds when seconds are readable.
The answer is 18,07
